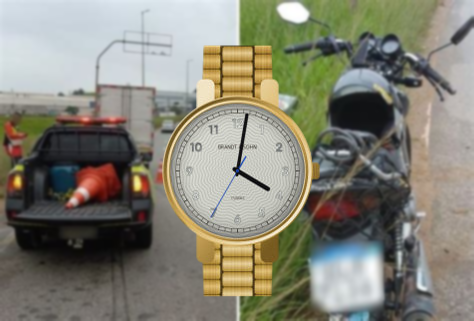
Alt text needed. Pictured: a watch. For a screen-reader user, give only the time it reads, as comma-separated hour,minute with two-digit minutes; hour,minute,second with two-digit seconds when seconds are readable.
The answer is 4,01,35
